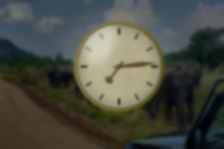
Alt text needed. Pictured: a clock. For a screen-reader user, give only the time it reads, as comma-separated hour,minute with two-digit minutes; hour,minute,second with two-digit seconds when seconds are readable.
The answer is 7,14
